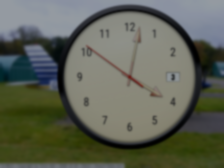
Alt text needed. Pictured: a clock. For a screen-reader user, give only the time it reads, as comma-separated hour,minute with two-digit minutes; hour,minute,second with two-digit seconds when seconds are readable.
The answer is 4,01,51
